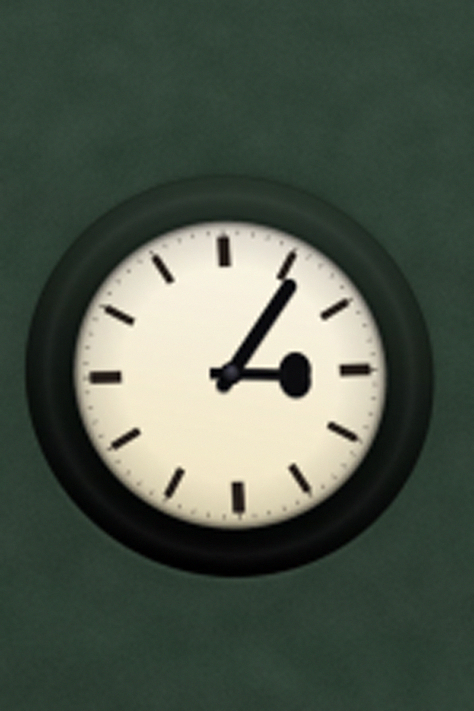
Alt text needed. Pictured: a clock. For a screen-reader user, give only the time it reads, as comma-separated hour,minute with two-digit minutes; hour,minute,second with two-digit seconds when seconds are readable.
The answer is 3,06
